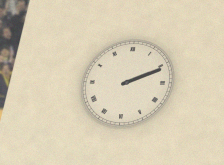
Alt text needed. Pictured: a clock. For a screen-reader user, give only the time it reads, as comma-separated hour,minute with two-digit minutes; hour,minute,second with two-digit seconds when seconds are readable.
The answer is 2,11
